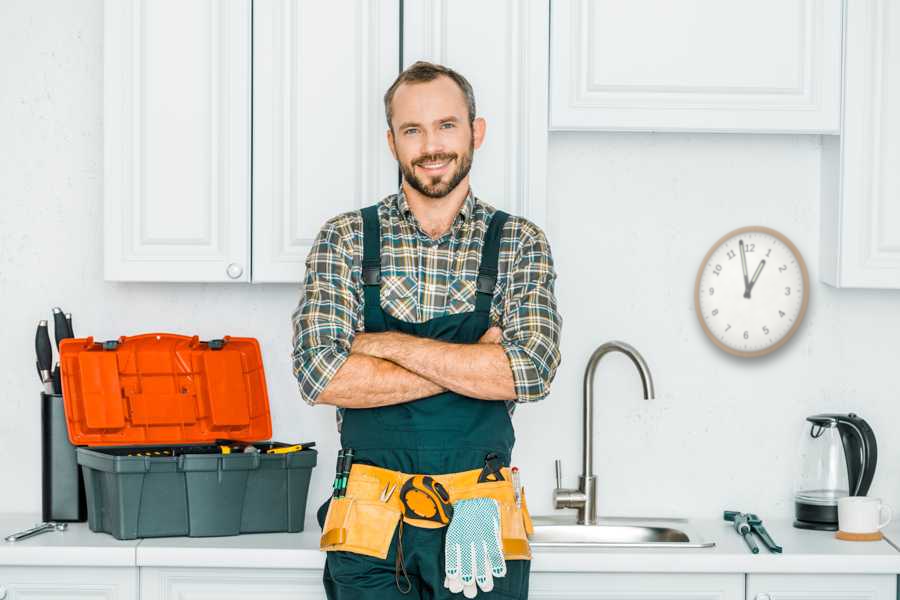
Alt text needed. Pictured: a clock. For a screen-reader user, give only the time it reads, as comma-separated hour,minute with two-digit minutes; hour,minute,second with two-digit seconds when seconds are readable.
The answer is 12,58
